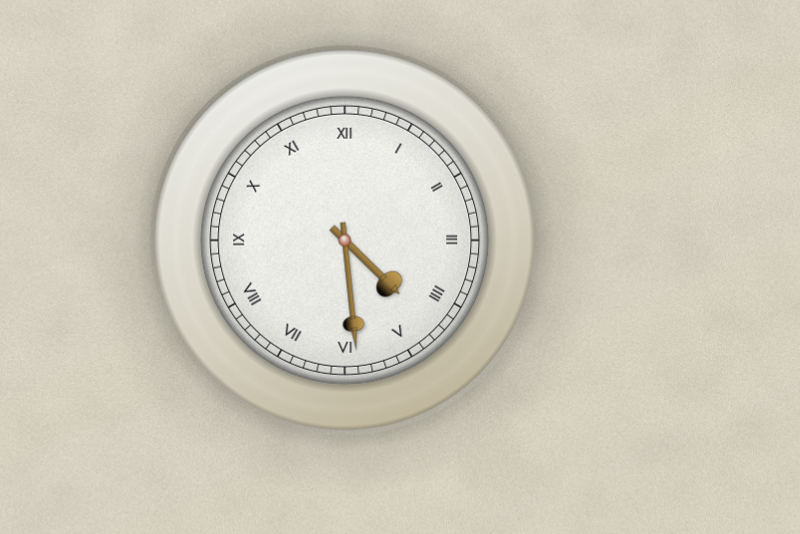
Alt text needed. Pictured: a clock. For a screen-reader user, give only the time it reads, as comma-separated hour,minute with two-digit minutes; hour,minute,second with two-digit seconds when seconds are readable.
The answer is 4,29
